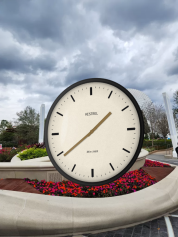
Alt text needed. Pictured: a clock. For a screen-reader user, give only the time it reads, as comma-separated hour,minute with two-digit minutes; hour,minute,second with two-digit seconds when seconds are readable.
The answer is 1,39
